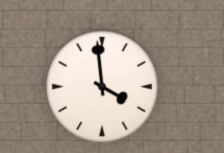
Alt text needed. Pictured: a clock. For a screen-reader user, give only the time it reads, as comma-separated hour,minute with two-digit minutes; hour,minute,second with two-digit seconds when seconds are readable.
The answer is 3,59
